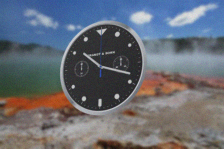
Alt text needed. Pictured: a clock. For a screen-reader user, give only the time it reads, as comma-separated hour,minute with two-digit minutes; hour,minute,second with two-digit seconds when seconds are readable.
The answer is 10,18
